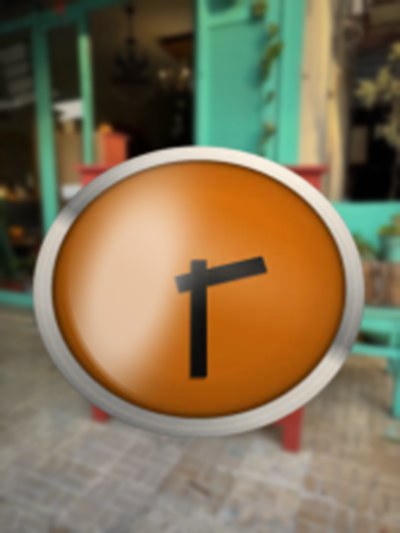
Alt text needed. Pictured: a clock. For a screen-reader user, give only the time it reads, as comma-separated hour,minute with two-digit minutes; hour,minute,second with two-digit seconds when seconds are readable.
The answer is 2,30
